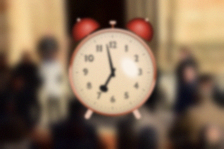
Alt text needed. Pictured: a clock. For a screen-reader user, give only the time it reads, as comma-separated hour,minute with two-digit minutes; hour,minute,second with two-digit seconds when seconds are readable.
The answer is 6,58
